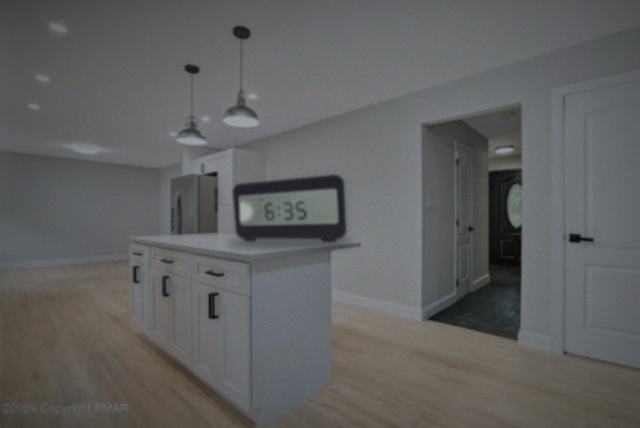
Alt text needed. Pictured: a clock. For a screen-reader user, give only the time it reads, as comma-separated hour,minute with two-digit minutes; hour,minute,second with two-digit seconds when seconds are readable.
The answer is 6,35
